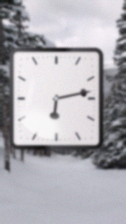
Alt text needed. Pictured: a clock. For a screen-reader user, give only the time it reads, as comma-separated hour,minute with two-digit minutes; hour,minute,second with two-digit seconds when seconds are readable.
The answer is 6,13
